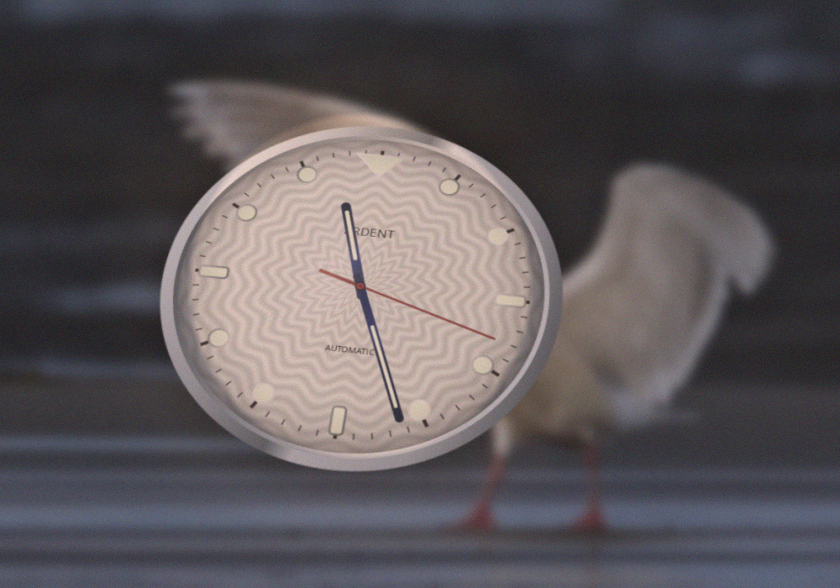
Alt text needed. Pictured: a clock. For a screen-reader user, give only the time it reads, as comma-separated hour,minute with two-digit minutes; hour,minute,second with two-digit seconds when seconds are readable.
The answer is 11,26,18
